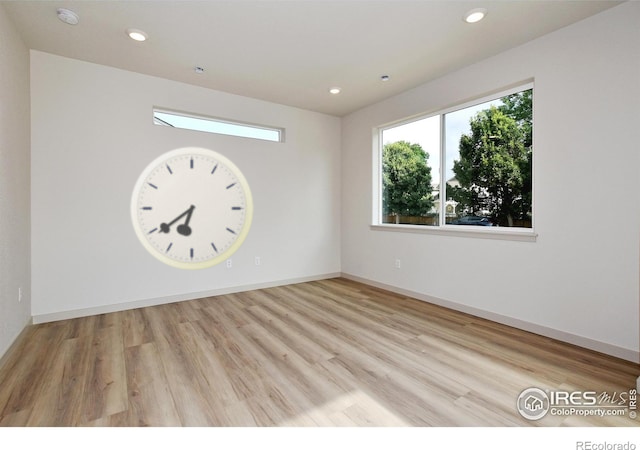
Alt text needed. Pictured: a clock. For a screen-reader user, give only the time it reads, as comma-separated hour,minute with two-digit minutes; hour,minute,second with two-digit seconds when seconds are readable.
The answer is 6,39
